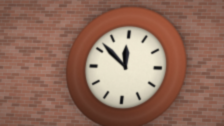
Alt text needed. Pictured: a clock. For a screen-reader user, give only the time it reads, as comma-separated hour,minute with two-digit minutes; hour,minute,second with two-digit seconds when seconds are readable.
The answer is 11,52
